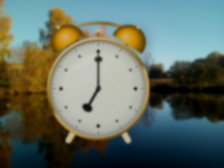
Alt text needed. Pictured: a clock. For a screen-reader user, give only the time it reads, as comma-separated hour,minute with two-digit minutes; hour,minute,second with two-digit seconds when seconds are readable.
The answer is 7,00
